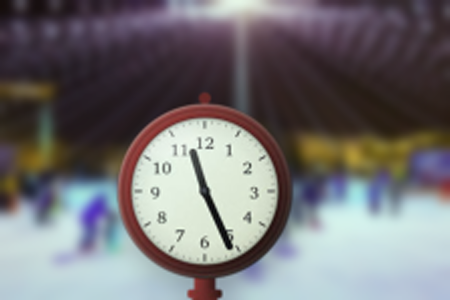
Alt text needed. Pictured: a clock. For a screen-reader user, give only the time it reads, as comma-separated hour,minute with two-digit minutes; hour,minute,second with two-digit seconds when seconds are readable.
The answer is 11,26
